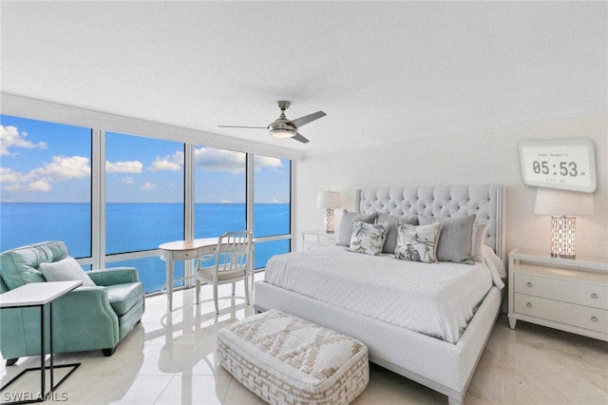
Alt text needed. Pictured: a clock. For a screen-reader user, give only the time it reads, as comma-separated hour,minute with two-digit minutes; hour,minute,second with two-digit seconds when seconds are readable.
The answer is 5,53
